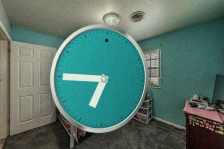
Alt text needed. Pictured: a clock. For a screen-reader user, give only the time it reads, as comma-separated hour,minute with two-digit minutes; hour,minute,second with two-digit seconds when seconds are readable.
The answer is 6,45
